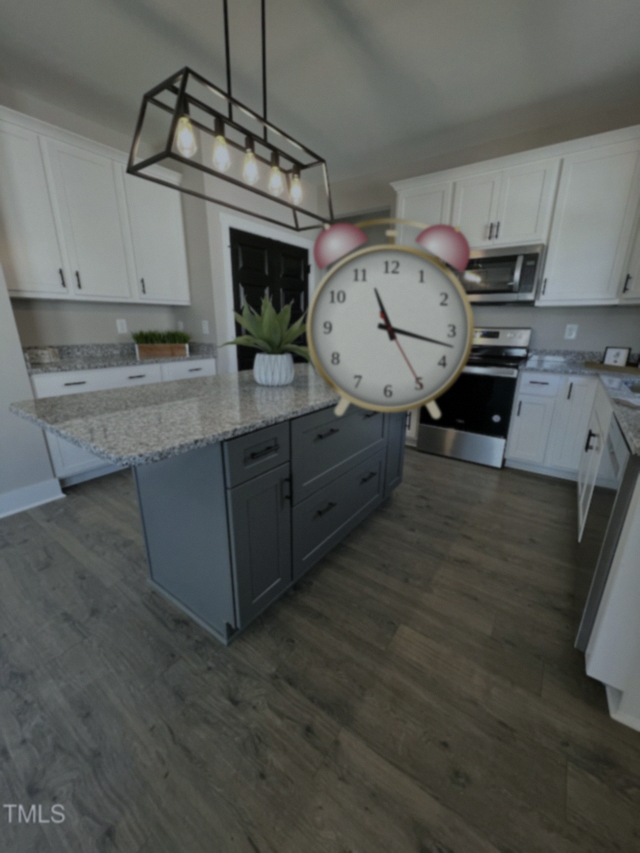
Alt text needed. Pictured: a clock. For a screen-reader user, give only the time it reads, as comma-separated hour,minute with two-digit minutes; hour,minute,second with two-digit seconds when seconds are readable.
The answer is 11,17,25
